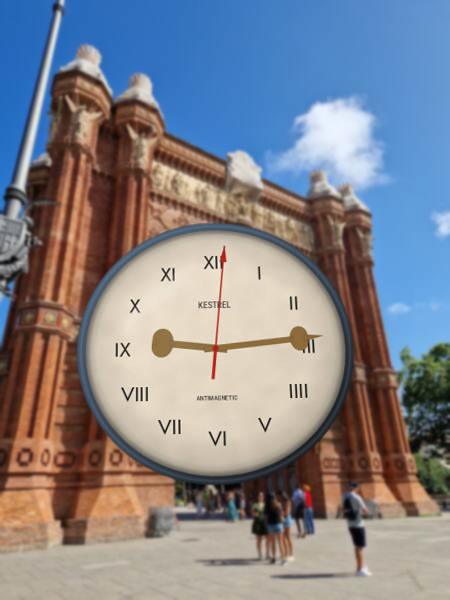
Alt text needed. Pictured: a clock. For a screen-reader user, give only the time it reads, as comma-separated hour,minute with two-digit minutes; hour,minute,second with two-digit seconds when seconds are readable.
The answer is 9,14,01
